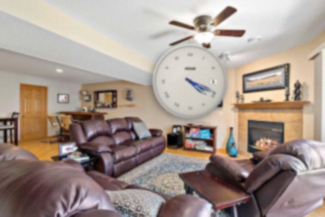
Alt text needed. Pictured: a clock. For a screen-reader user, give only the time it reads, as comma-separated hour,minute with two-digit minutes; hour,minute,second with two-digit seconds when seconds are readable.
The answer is 4,19
